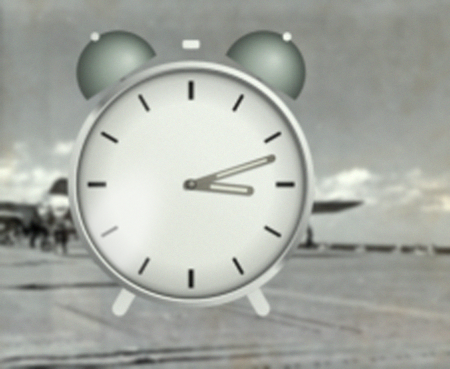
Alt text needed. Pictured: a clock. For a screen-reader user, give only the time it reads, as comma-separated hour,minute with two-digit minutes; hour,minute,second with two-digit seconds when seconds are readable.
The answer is 3,12
